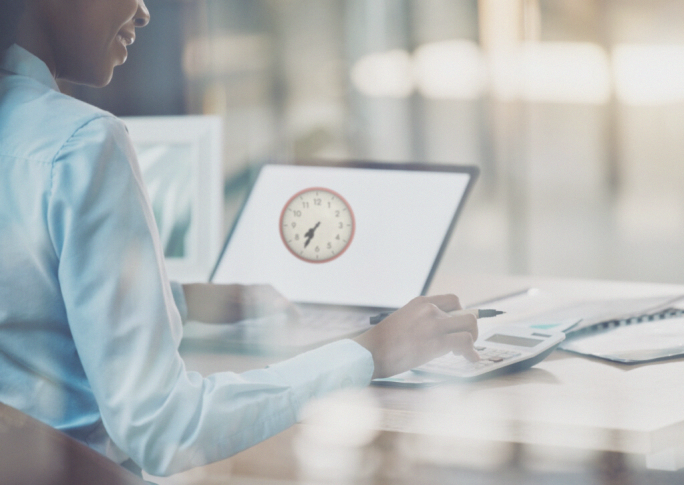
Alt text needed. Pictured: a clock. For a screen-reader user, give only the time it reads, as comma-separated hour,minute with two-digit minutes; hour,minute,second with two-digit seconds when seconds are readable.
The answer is 7,35
